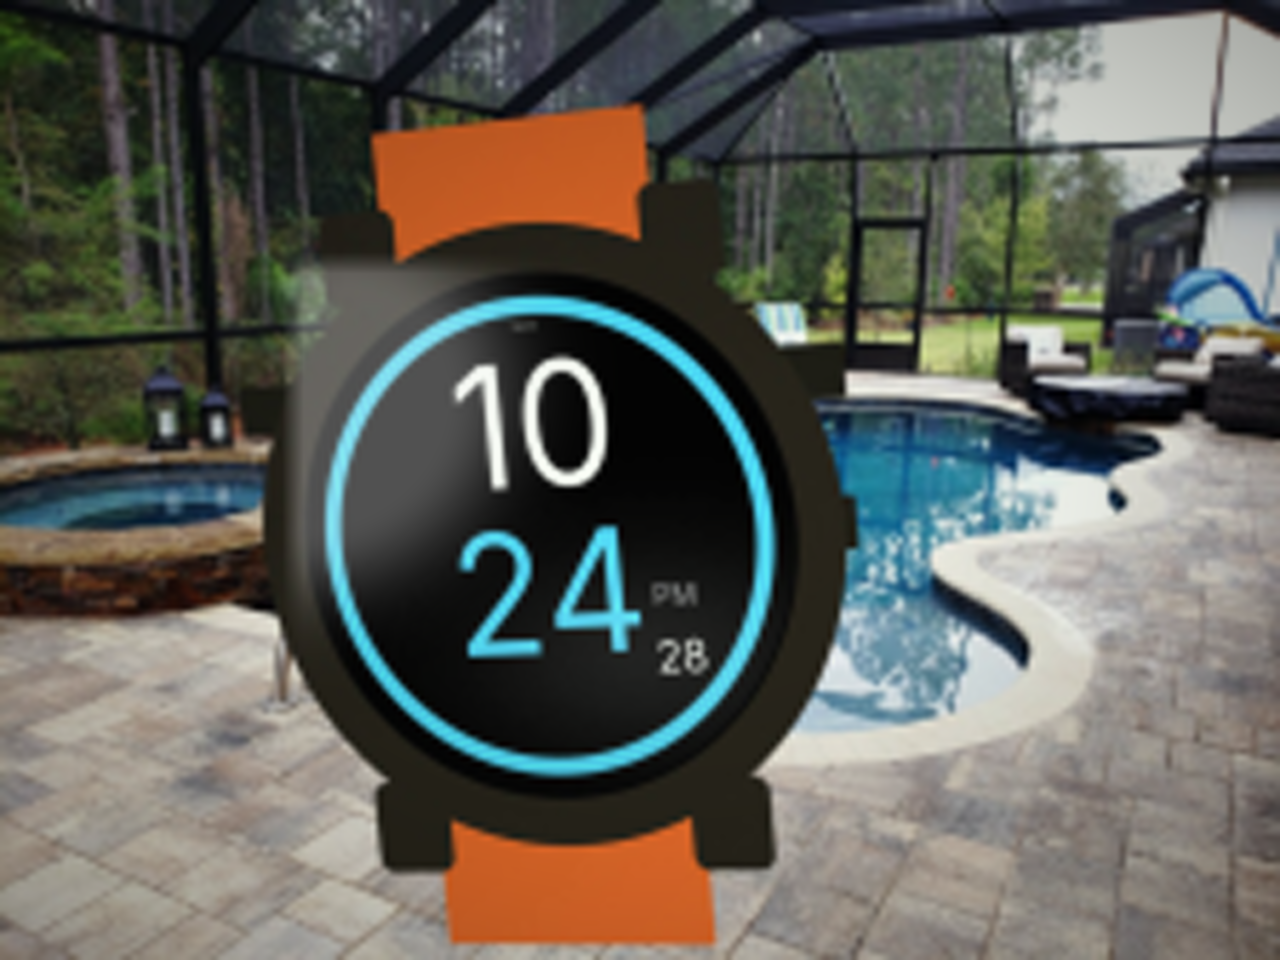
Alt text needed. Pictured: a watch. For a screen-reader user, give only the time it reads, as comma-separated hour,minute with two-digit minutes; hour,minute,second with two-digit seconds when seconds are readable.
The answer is 10,24,28
